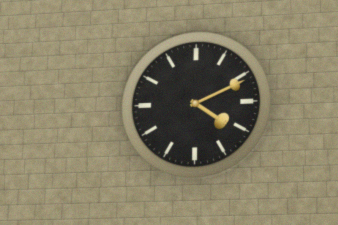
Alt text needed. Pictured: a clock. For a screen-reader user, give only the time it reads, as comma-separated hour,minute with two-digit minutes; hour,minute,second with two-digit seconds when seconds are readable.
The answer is 4,11
